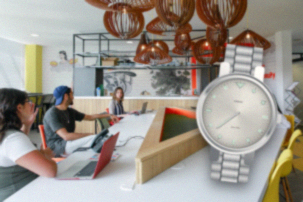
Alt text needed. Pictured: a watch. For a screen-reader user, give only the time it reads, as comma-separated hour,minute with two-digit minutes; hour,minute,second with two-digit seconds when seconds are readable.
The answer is 7,38
